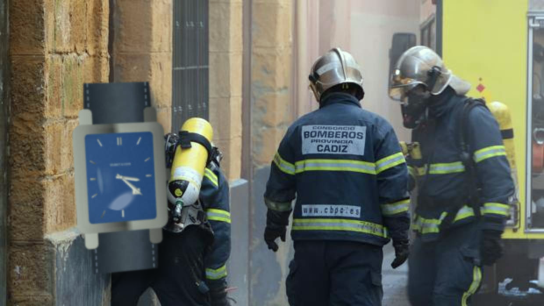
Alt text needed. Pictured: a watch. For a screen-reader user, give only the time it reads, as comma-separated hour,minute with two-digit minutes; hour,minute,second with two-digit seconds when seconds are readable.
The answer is 3,22
